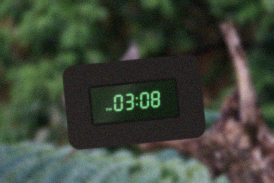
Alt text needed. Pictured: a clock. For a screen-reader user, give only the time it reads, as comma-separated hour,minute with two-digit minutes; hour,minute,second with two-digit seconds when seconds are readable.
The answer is 3,08
